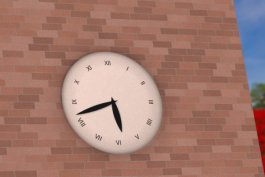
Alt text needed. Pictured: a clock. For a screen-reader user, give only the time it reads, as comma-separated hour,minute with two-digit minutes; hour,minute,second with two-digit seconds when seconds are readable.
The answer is 5,42
